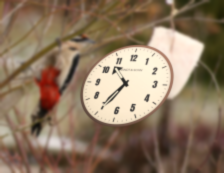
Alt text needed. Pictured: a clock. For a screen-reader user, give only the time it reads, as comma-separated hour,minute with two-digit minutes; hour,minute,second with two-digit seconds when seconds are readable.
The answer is 10,35
